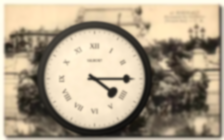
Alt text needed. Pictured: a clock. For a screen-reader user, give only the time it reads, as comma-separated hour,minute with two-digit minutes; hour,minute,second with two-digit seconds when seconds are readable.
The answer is 4,15
